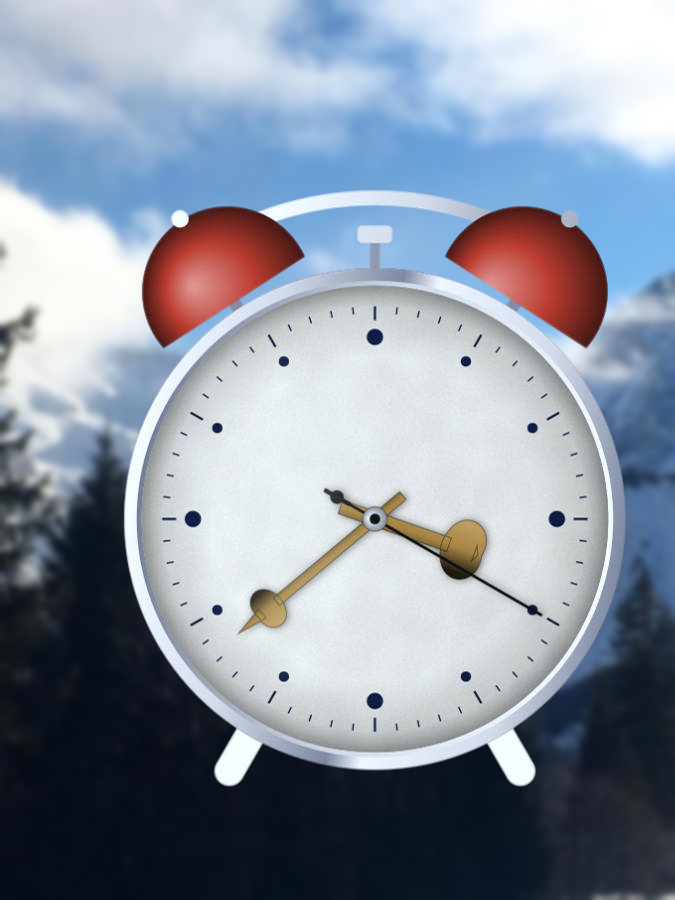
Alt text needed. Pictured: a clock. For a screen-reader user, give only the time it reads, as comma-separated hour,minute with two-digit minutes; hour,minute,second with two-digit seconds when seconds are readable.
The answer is 3,38,20
